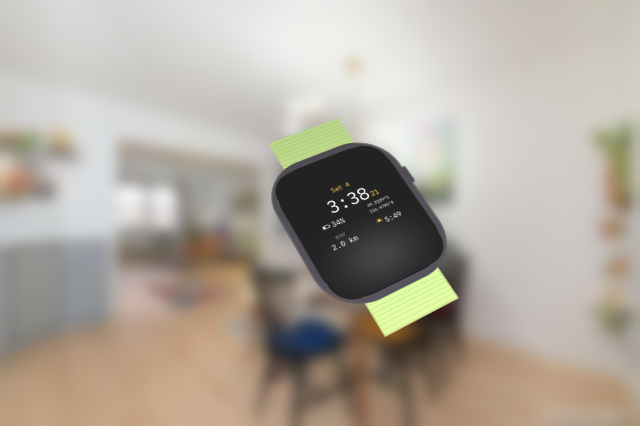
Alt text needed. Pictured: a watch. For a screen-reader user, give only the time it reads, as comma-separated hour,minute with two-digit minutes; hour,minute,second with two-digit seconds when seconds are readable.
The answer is 3,38,21
